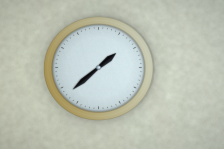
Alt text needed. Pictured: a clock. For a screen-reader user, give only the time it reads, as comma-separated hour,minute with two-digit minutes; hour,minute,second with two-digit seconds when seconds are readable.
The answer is 1,38
